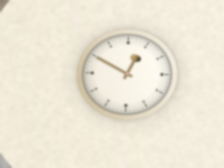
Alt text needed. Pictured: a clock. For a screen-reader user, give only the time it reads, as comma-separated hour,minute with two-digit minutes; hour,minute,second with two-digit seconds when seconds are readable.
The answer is 12,50
